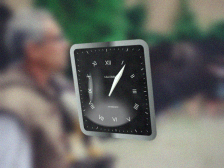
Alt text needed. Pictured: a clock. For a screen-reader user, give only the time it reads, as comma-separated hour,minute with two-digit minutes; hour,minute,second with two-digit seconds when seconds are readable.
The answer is 1,06
